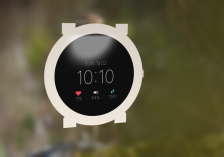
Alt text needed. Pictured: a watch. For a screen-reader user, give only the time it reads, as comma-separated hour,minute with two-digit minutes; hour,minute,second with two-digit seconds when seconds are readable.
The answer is 10,10
